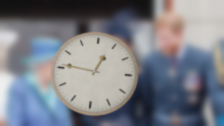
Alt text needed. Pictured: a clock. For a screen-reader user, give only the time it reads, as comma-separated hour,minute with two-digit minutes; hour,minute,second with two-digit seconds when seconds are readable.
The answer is 12,46
